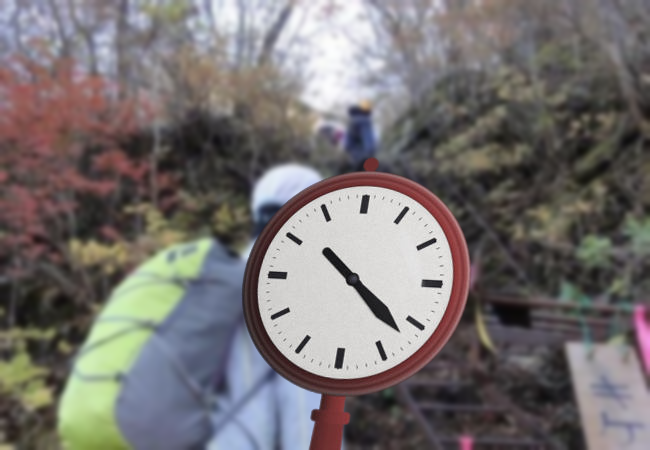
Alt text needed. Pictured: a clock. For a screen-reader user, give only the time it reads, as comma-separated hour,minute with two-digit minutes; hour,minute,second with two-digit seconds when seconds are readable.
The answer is 10,22
